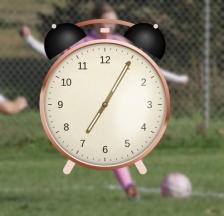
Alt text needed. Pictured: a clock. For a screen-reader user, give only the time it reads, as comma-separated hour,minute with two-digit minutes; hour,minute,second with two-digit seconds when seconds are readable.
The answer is 7,05
